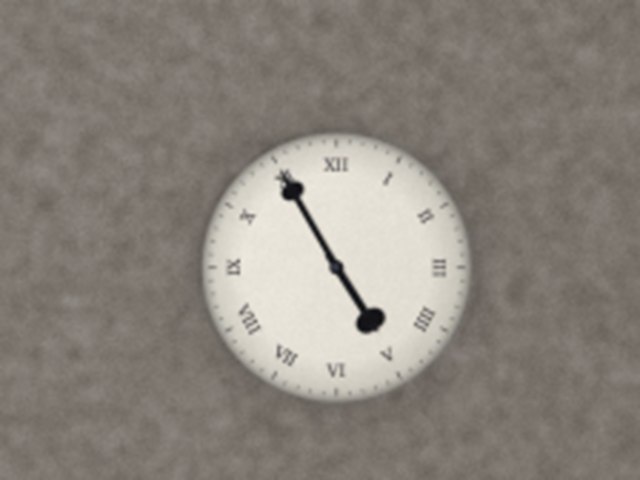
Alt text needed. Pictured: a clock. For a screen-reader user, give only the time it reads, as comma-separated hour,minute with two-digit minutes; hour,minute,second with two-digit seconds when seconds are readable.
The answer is 4,55
